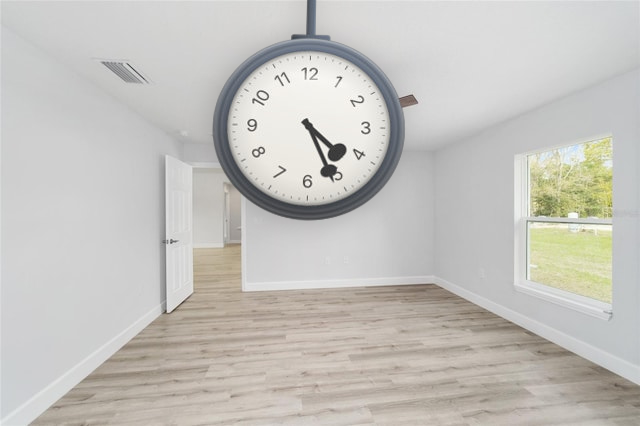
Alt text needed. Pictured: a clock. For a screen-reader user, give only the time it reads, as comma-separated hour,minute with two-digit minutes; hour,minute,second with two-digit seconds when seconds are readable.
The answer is 4,26
